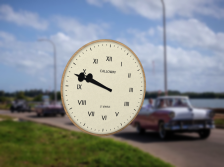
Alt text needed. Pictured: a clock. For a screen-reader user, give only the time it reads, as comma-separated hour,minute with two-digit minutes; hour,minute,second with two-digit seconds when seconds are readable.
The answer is 9,48
